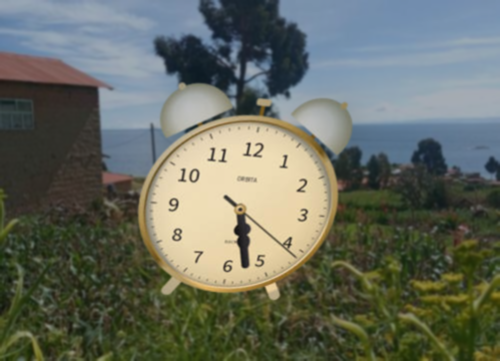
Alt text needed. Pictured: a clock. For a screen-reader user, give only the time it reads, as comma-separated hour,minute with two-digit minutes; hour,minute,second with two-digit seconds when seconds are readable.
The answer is 5,27,21
